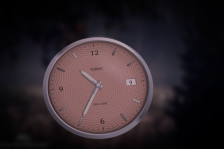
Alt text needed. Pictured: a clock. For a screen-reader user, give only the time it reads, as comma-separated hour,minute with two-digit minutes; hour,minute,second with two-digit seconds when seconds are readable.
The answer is 10,35
